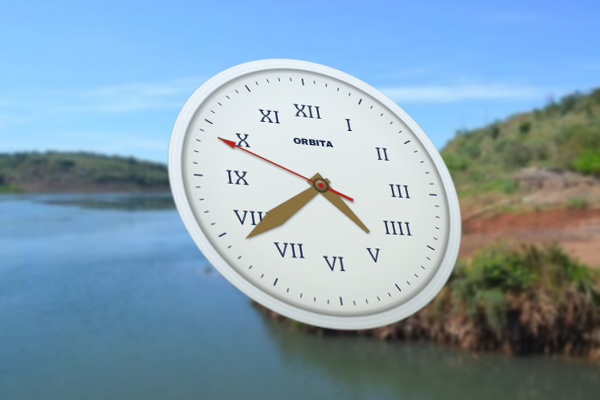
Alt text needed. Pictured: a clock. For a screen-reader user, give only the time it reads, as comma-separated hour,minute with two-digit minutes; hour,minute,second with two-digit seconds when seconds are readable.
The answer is 4,38,49
